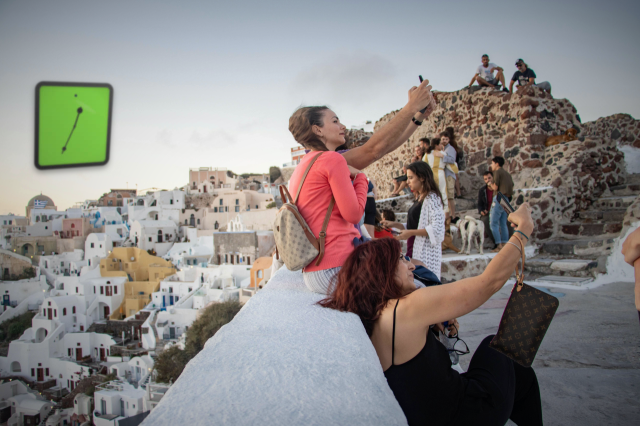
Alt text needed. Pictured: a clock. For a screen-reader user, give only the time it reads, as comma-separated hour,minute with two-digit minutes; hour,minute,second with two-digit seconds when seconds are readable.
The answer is 12,34
